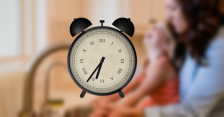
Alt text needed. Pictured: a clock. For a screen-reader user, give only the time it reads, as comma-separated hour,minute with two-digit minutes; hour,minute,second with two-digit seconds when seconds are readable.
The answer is 6,36
